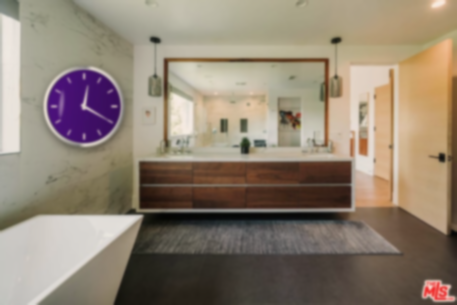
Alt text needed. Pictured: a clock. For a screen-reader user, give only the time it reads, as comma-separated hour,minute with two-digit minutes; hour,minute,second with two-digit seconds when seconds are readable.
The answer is 12,20
